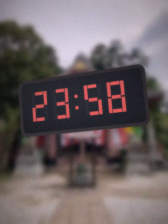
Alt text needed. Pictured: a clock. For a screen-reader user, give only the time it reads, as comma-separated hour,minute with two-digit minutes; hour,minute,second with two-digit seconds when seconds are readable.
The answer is 23,58
